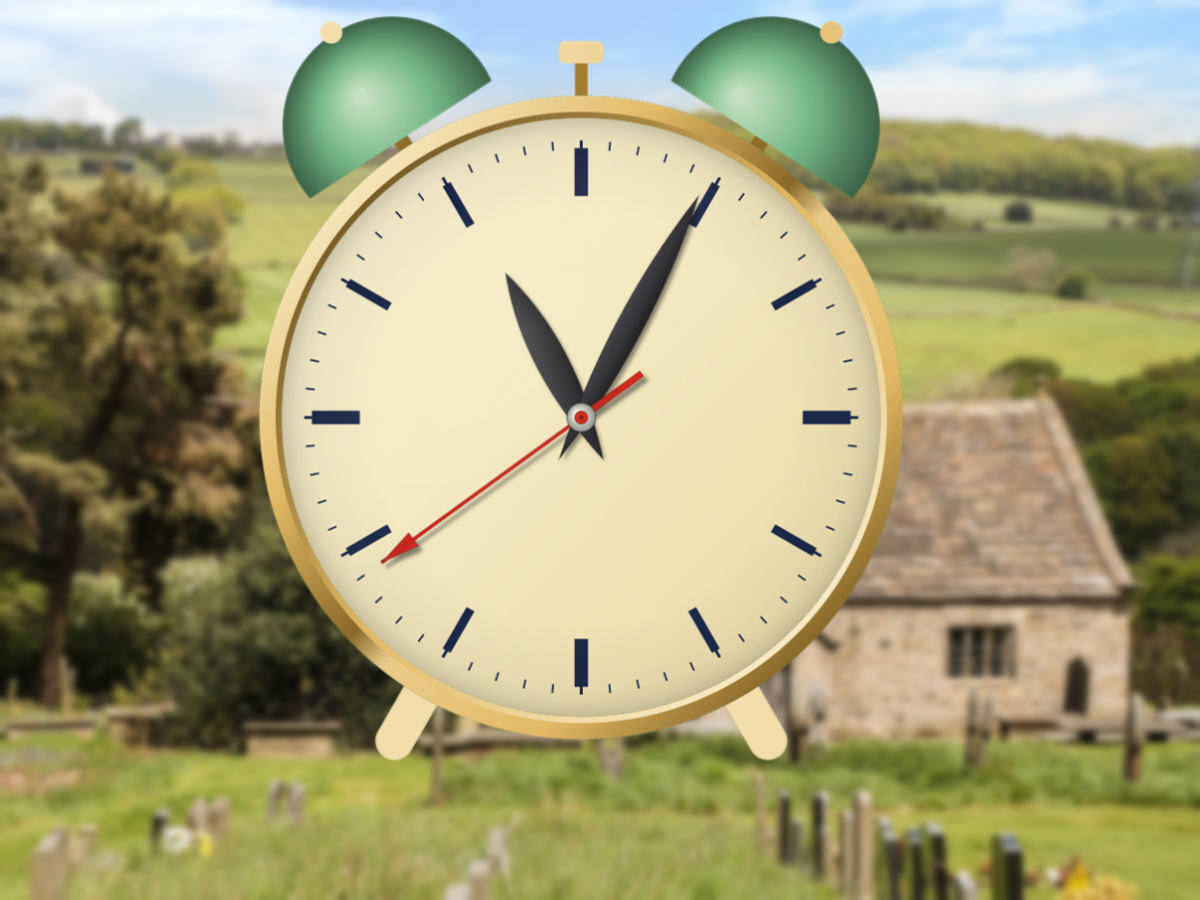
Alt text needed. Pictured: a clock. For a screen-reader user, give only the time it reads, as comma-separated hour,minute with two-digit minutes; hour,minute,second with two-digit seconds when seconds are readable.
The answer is 11,04,39
